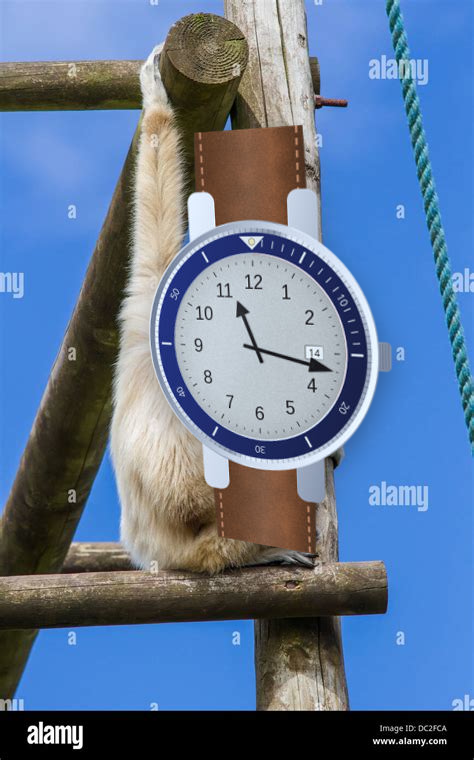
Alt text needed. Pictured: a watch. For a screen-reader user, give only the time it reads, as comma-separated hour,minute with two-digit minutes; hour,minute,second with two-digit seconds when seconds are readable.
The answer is 11,17
